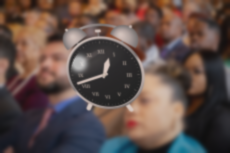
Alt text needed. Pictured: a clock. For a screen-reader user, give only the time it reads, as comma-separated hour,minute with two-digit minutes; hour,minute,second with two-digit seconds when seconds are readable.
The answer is 12,42
